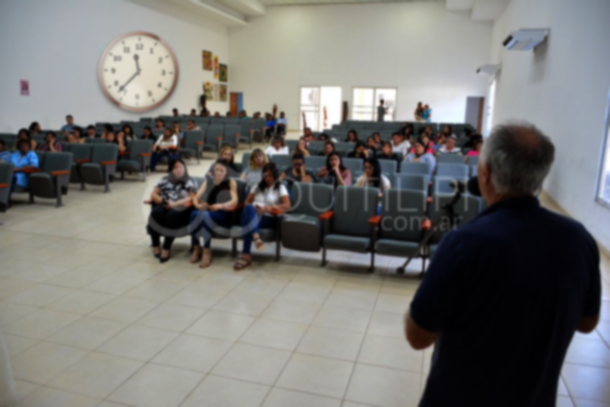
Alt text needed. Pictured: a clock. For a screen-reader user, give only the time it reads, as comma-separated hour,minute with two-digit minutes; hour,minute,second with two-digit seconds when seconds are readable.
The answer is 11,37
